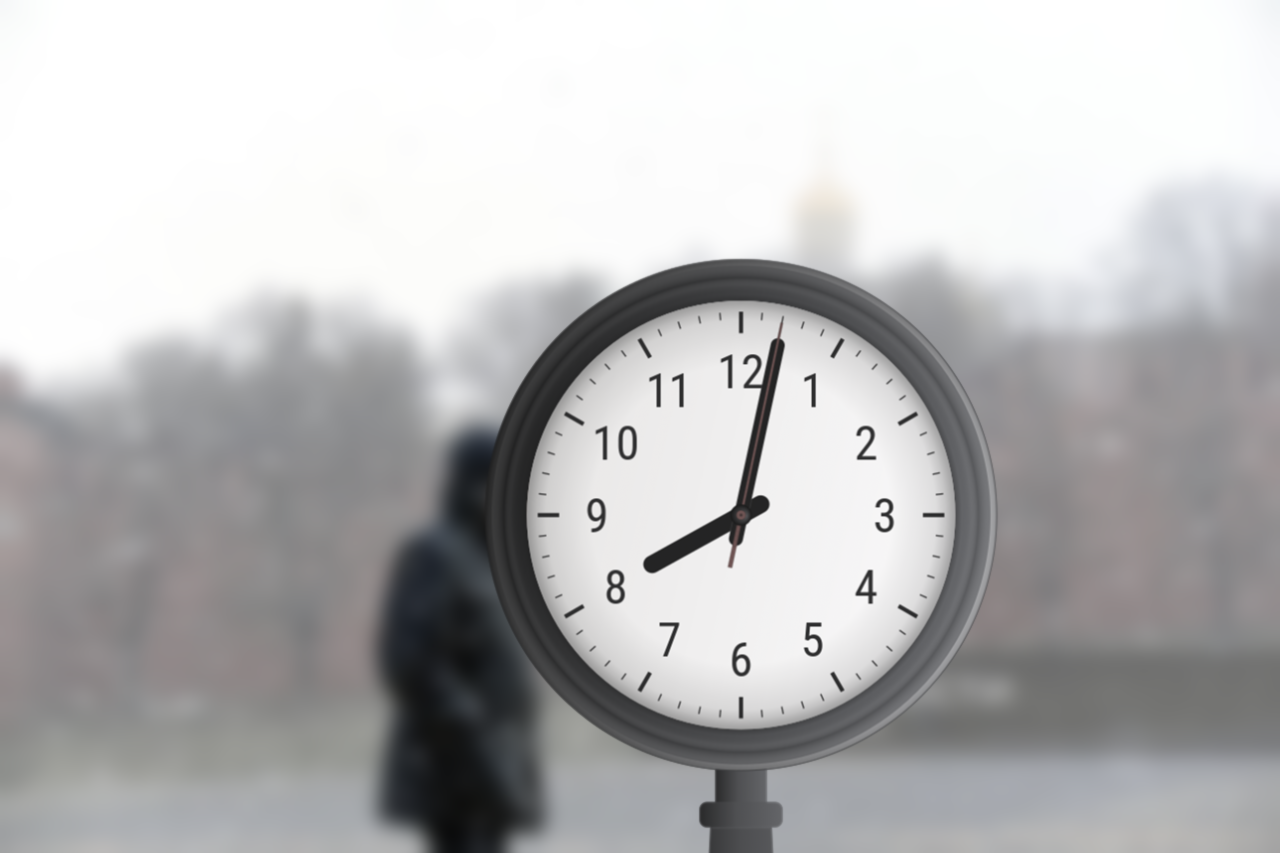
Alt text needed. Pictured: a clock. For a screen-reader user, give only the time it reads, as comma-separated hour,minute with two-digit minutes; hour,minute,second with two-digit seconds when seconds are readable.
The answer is 8,02,02
